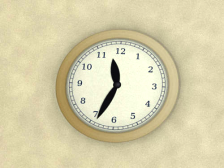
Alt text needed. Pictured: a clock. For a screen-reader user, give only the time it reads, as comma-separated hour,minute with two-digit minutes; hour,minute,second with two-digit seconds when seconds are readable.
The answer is 11,34
